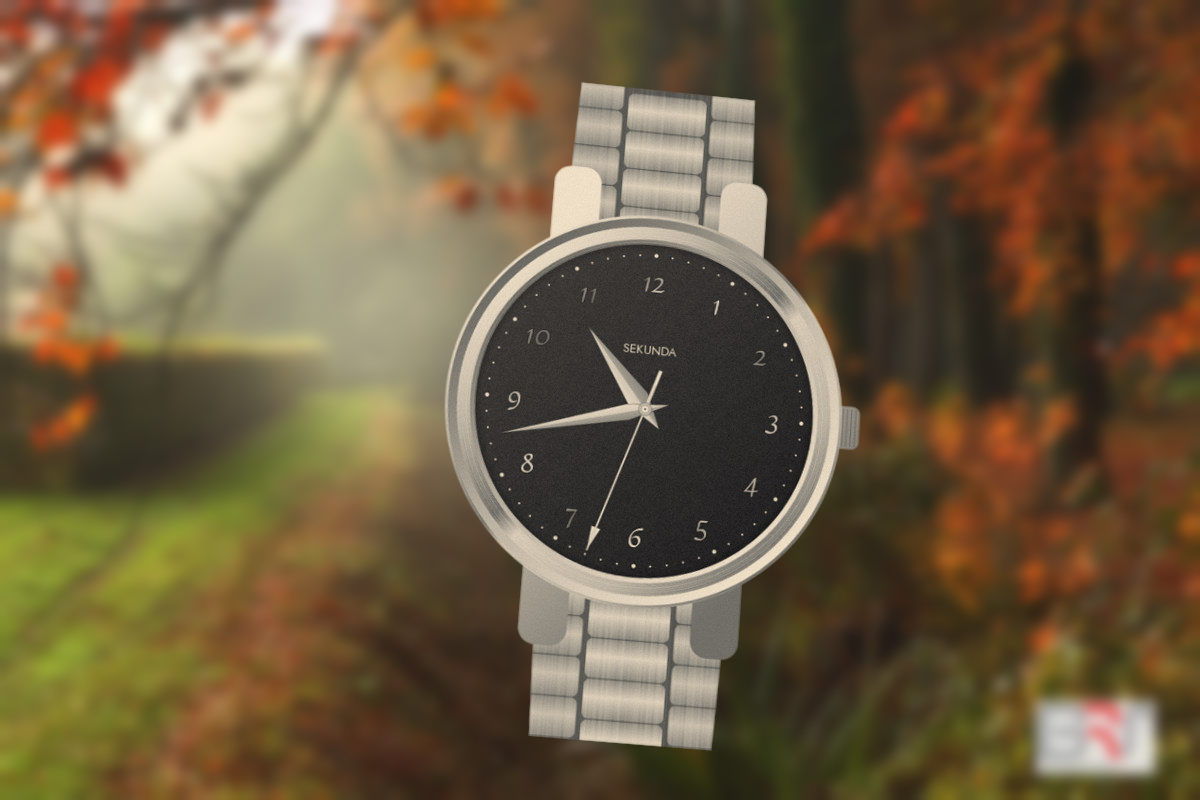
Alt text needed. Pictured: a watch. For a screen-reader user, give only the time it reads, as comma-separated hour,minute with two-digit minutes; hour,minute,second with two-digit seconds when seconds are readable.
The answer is 10,42,33
